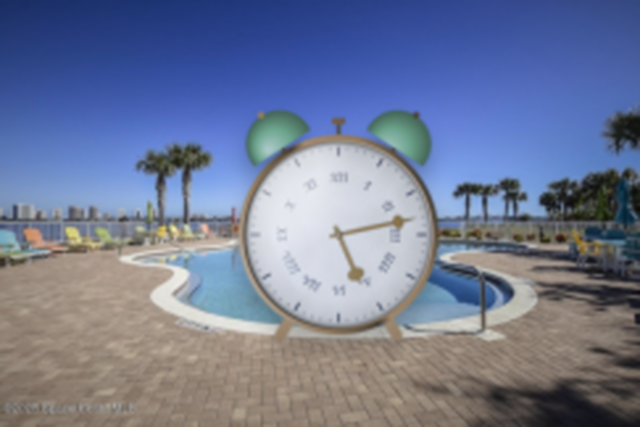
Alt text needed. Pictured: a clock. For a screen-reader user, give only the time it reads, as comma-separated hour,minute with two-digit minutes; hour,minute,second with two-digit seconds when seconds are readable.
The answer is 5,13
